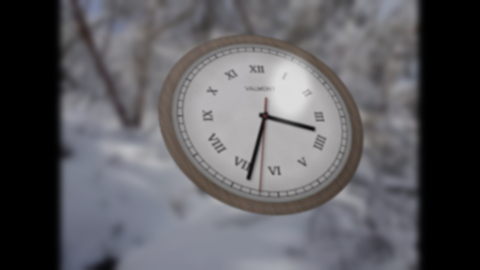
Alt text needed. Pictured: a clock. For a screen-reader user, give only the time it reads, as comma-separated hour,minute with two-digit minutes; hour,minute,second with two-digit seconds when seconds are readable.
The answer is 3,33,32
